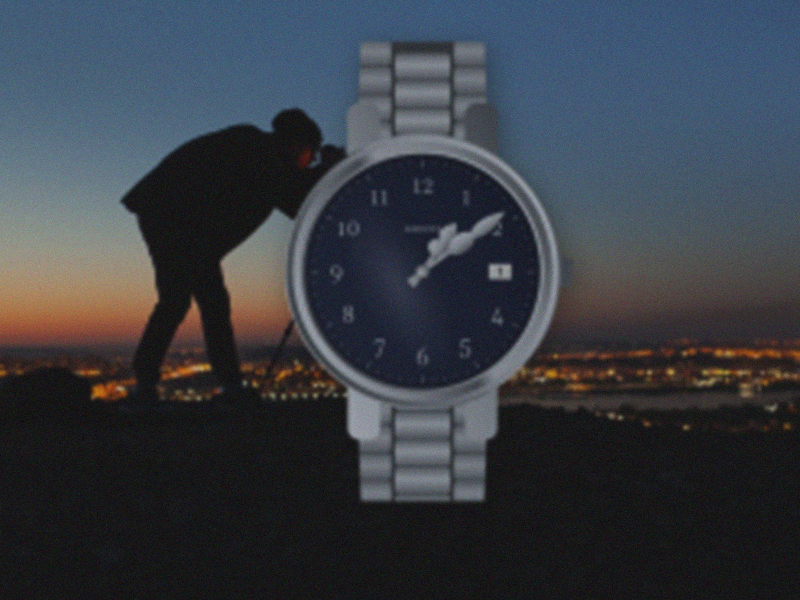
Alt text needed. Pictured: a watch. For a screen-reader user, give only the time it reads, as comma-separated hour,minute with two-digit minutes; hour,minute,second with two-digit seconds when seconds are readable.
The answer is 1,09
